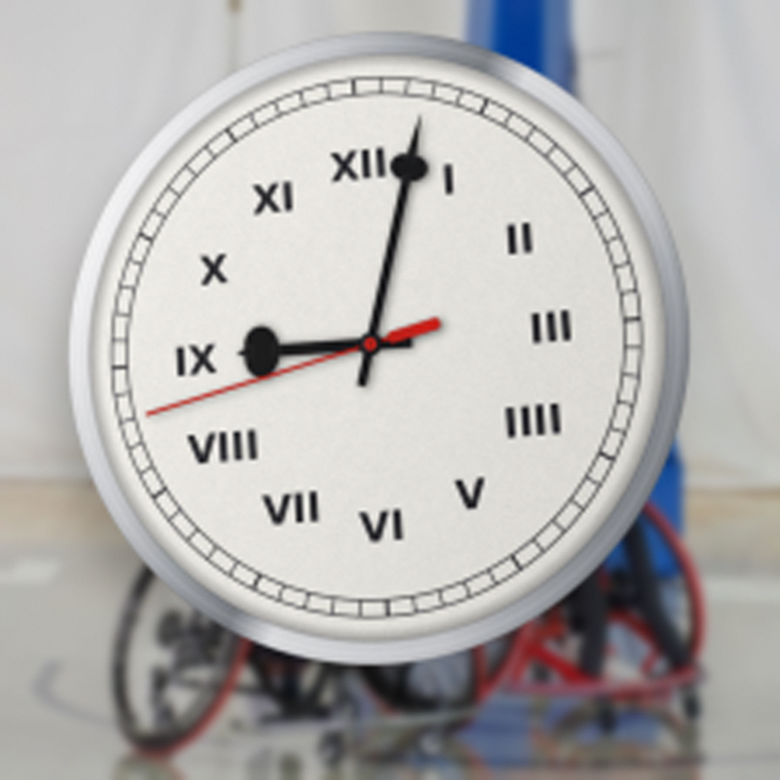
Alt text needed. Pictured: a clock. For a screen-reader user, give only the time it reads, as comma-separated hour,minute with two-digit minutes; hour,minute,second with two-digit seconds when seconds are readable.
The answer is 9,02,43
